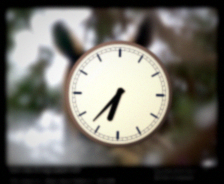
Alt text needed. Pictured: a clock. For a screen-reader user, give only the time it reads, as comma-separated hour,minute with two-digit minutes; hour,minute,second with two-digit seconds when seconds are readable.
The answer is 6,37
